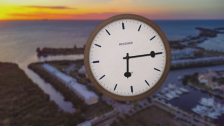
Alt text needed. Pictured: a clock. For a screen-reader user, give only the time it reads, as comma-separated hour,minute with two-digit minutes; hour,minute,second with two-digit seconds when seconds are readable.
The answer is 6,15
